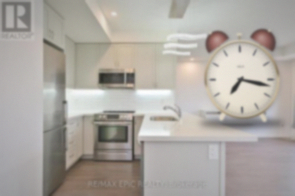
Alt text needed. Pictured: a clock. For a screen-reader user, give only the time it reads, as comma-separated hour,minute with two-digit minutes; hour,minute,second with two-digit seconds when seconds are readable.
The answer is 7,17
